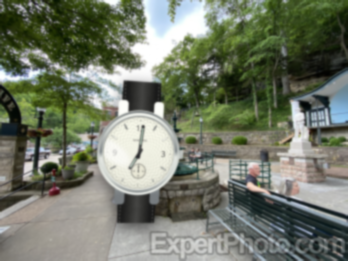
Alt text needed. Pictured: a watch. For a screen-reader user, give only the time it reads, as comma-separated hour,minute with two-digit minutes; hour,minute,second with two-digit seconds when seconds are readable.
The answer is 7,01
